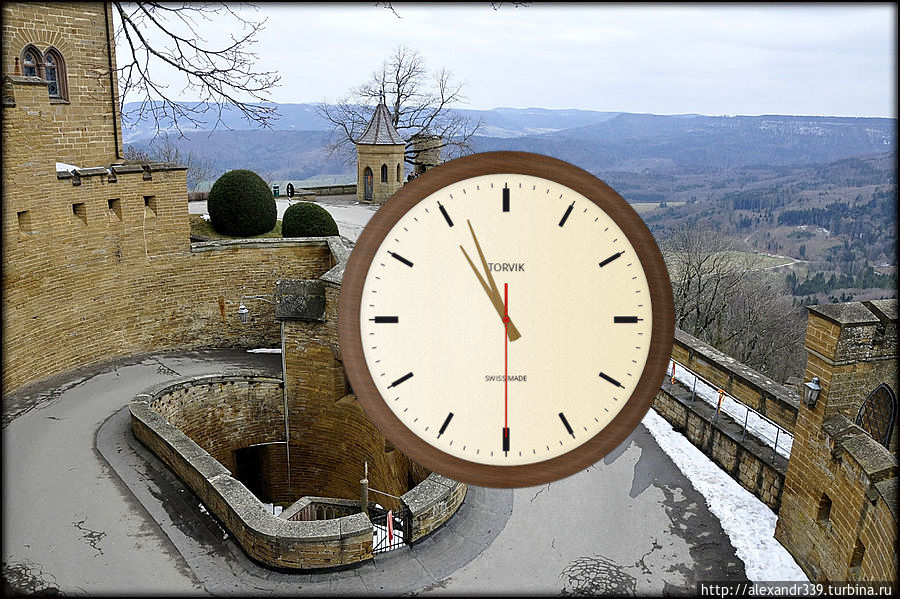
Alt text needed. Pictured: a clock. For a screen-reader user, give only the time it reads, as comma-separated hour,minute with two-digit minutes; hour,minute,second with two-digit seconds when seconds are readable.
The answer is 10,56,30
